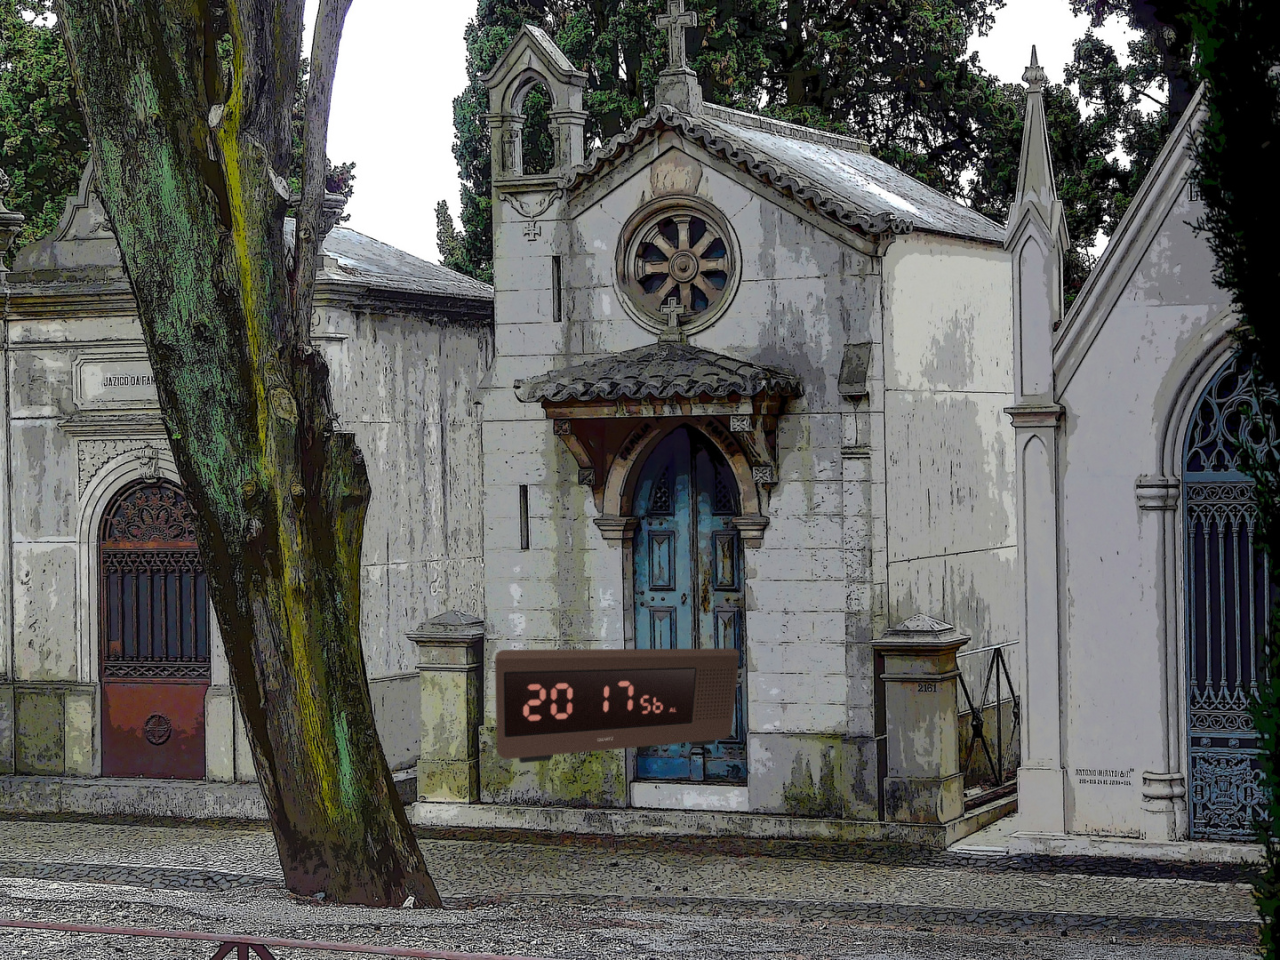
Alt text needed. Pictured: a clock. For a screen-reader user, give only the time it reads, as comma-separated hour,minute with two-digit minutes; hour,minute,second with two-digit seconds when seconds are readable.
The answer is 20,17,56
